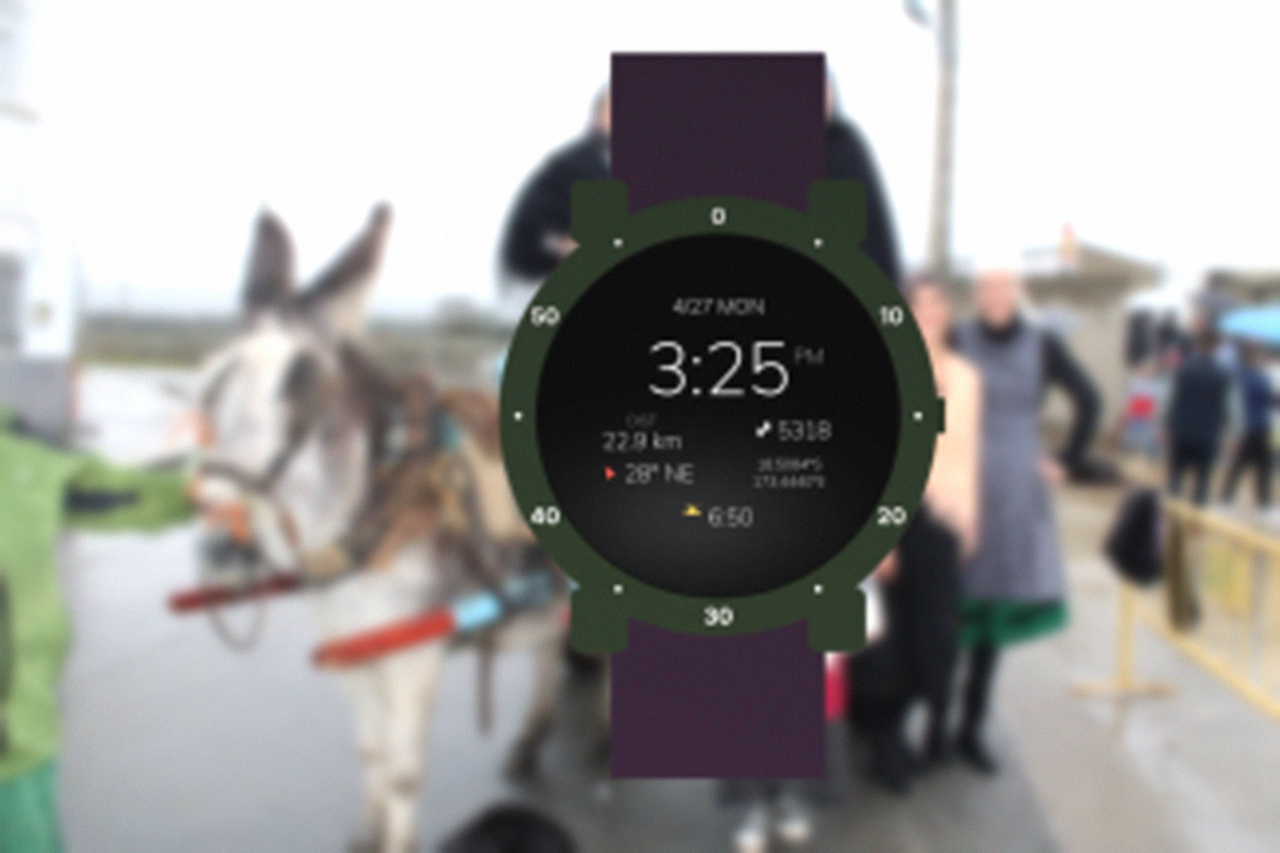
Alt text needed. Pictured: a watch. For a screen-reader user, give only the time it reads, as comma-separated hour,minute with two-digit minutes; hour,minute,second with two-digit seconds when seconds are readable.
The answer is 3,25
